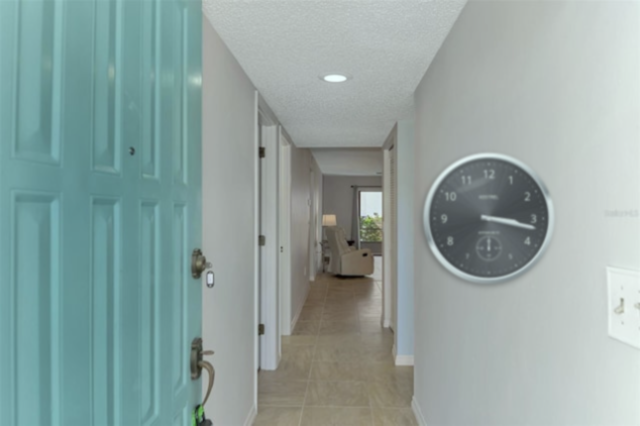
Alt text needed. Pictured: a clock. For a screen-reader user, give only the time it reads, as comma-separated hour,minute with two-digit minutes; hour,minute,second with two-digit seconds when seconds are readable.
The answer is 3,17
